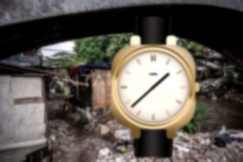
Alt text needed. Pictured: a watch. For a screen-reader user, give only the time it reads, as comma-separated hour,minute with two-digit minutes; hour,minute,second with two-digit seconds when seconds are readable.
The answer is 1,38
